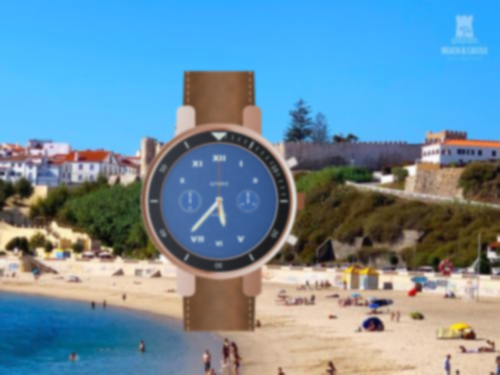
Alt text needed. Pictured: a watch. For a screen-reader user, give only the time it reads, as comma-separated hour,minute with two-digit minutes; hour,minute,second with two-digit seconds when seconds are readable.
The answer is 5,37
